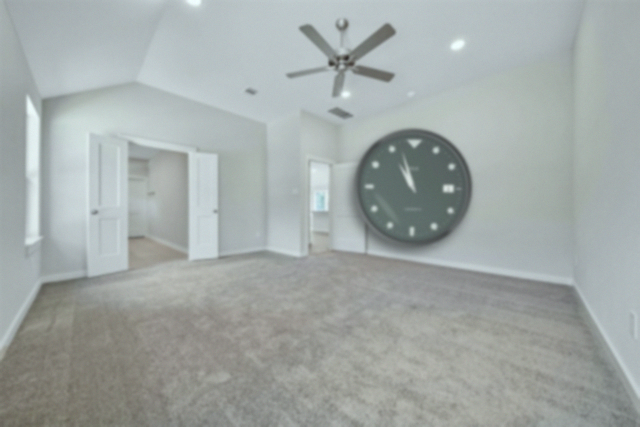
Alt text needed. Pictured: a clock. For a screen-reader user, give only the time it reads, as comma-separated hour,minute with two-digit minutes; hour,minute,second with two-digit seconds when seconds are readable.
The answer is 10,57
